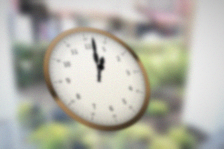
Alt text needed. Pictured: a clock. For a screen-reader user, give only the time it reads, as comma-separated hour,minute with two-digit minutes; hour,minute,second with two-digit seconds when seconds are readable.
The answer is 1,02
